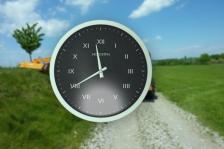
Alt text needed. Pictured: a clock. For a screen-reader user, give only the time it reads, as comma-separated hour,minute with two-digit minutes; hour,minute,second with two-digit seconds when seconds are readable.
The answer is 11,40
